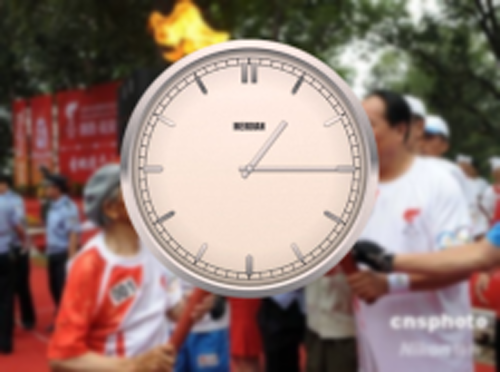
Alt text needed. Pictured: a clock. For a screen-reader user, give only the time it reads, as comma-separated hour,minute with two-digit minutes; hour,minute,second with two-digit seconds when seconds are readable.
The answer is 1,15
